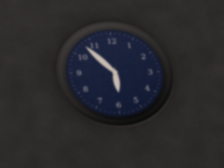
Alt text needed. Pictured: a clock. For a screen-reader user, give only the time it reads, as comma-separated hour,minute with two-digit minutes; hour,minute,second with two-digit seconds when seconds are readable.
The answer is 5,53
